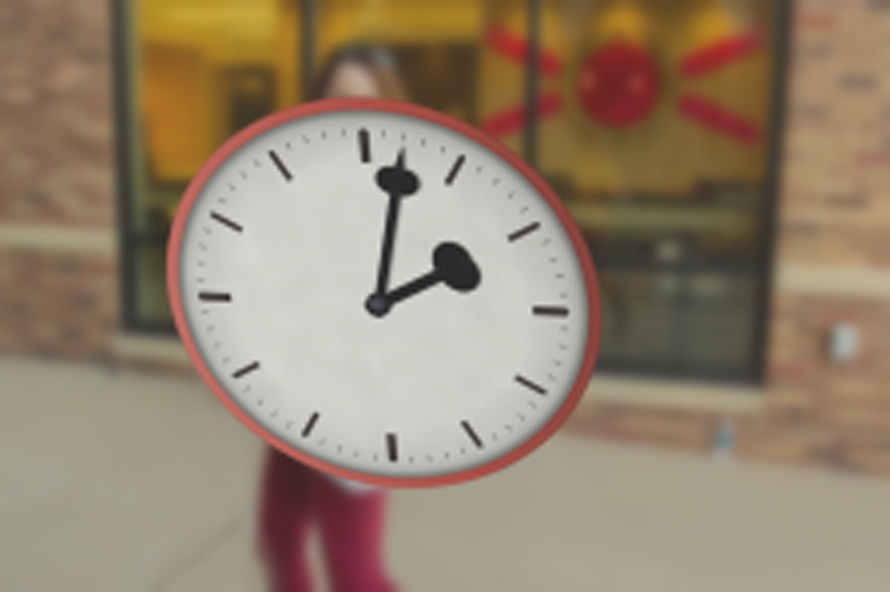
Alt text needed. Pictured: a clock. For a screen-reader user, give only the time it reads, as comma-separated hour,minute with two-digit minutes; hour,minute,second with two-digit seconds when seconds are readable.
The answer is 2,02
